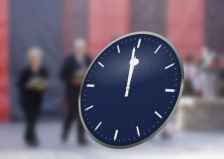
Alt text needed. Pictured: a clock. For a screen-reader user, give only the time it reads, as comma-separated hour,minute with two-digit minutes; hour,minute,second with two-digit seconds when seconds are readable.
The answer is 11,59
